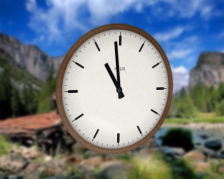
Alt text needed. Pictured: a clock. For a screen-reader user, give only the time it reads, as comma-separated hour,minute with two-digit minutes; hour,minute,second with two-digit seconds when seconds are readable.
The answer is 10,59
